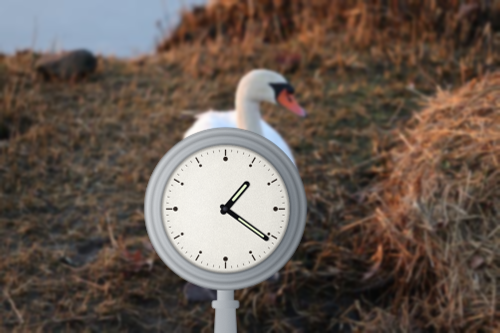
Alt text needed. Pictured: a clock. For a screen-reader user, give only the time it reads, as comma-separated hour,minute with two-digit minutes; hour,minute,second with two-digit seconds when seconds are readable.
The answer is 1,21
